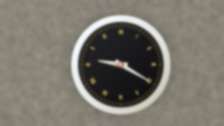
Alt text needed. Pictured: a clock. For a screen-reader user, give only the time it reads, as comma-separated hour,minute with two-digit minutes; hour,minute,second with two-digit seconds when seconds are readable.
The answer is 9,20
